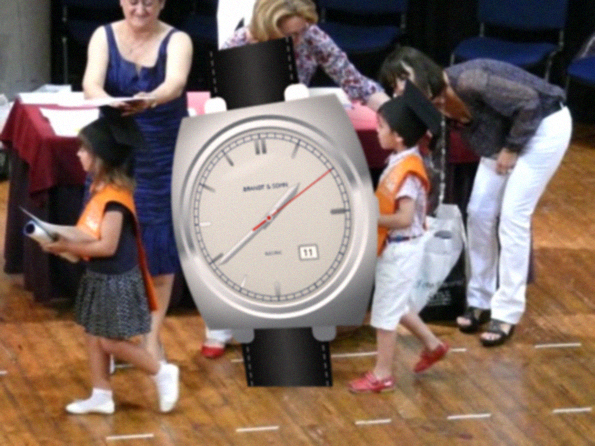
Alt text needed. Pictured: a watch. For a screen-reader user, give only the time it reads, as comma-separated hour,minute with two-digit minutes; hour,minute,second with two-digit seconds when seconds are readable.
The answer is 1,39,10
